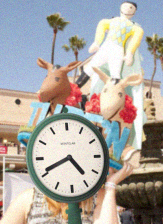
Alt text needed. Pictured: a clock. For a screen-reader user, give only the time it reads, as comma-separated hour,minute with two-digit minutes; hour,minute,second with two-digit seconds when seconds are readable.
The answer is 4,41
